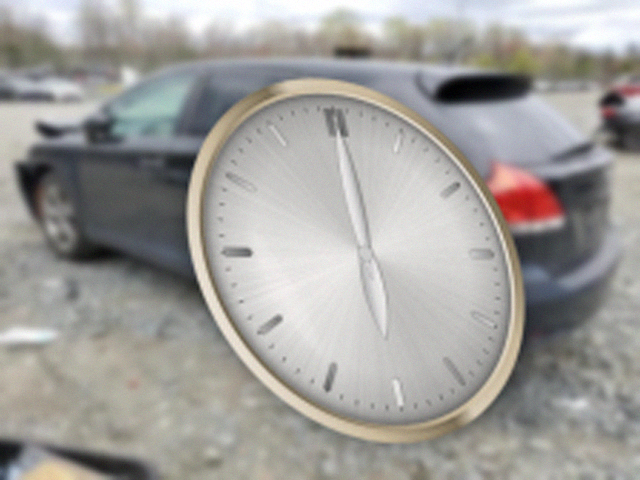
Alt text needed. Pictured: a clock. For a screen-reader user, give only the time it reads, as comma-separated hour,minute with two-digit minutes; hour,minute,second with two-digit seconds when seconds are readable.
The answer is 6,00
